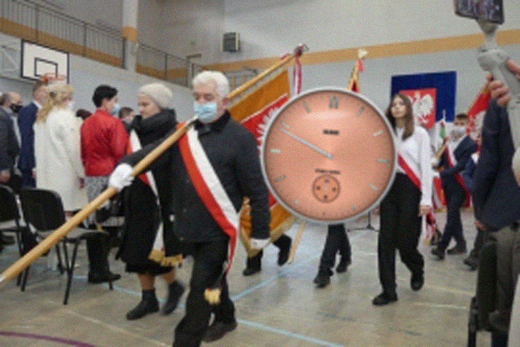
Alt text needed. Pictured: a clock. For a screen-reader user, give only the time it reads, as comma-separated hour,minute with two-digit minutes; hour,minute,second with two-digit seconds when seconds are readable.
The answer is 9,49
